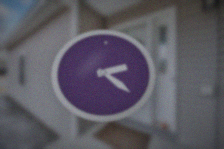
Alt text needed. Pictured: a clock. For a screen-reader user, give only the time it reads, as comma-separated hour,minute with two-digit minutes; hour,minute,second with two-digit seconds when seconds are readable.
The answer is 2,21
